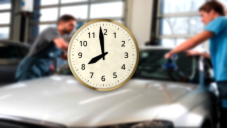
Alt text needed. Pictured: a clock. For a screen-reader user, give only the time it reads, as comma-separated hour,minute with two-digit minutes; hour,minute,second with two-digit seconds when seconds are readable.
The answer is 7,59
